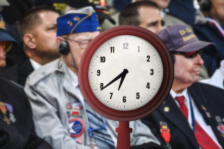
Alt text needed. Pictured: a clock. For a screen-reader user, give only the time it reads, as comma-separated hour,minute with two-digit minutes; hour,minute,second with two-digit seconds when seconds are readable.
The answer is 6,39
